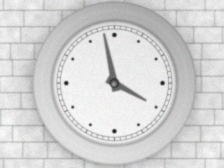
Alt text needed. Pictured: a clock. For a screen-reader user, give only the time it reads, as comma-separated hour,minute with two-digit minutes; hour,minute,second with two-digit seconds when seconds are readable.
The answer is 3,58
